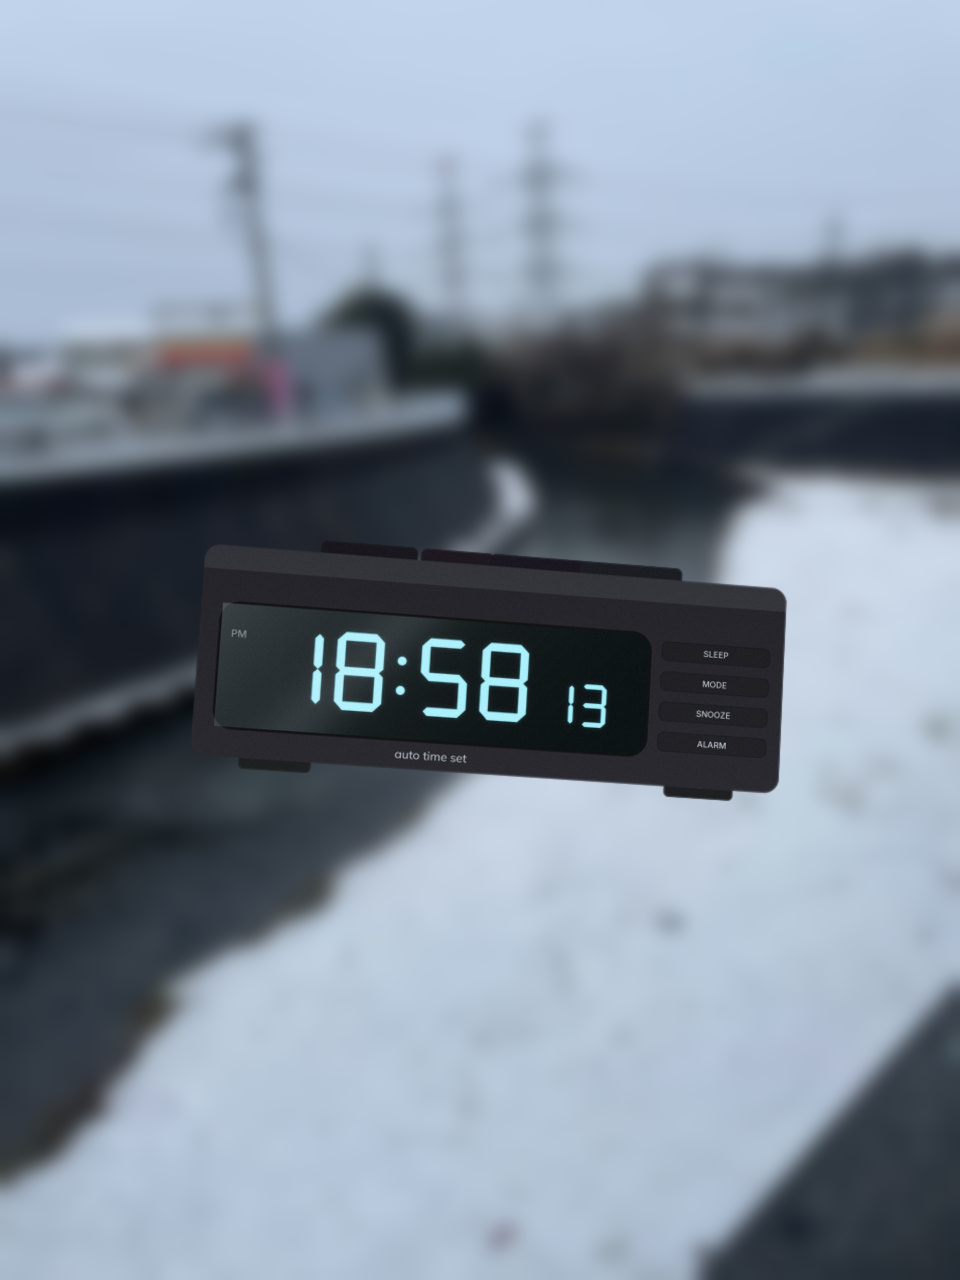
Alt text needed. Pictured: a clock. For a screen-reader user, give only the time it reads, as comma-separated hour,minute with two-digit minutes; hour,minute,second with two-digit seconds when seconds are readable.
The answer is 18,58,13
